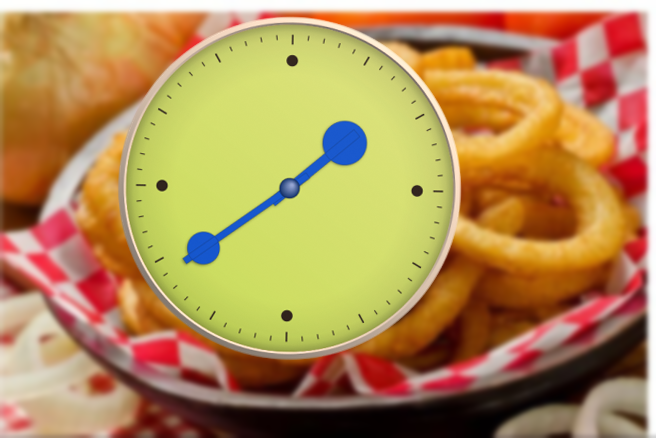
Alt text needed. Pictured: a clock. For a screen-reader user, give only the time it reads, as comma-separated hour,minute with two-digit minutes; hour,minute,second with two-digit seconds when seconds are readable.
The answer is 1,39
